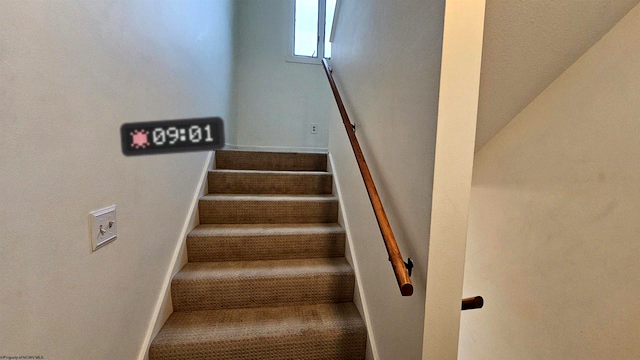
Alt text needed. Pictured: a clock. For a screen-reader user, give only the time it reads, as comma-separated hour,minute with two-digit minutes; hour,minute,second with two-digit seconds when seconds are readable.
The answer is 9,01
